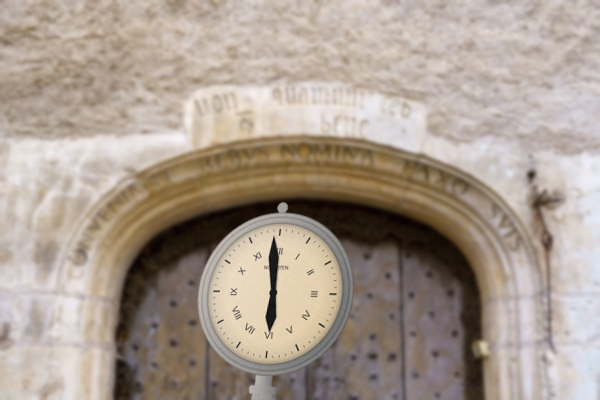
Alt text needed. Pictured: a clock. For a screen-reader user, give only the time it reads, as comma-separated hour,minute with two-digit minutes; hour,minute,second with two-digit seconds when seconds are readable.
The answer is 5,59
